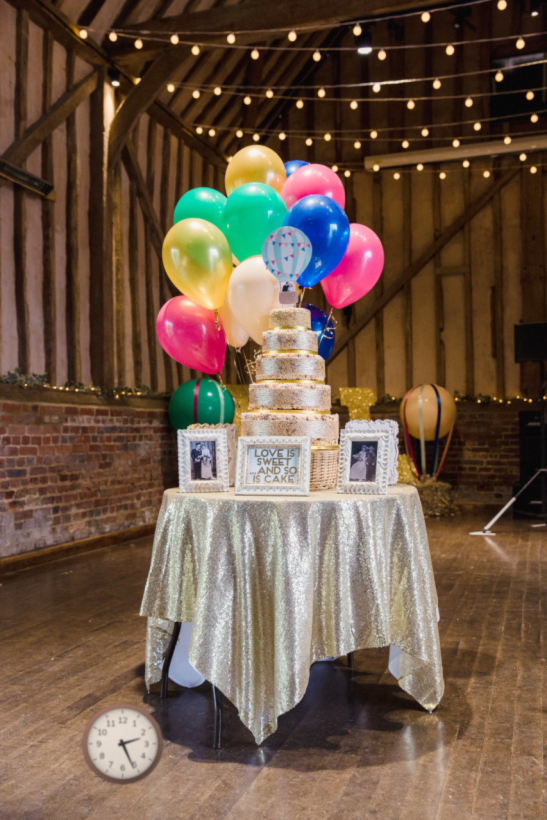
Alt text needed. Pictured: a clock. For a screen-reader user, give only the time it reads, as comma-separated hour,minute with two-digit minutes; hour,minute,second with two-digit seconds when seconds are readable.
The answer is 2,26
